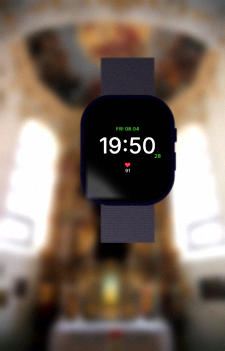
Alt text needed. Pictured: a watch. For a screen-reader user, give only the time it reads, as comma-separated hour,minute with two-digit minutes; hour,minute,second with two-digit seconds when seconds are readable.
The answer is 19,50
